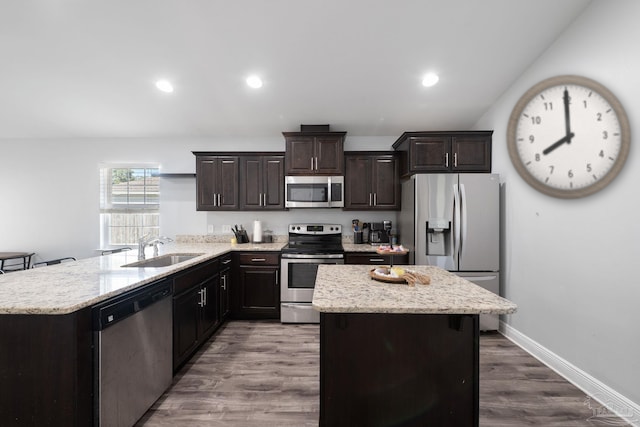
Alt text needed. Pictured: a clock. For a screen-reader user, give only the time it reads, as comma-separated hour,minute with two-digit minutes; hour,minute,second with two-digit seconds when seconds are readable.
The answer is 8,00
